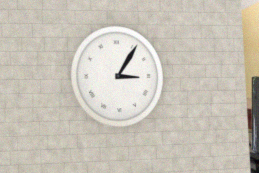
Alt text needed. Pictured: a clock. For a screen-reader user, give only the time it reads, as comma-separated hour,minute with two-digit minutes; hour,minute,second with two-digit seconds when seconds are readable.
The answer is 3,06
